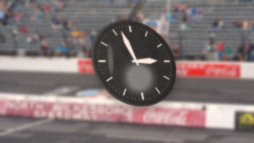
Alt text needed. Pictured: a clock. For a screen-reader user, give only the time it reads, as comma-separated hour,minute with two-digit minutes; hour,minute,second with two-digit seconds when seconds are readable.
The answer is 2,57
